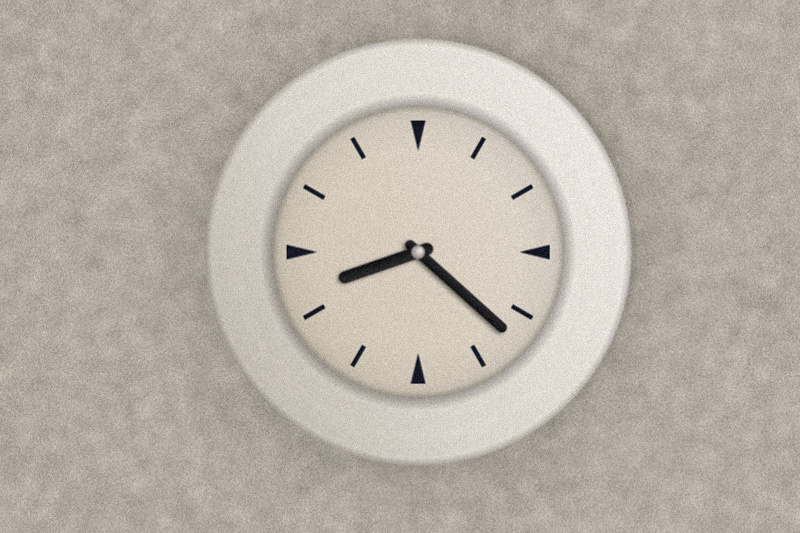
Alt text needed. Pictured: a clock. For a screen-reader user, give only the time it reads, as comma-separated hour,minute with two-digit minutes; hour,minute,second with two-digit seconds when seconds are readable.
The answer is 8,22
